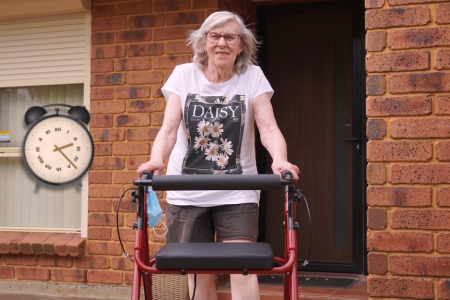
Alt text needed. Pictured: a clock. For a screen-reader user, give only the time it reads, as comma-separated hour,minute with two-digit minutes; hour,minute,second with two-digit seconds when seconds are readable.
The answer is 2,23
